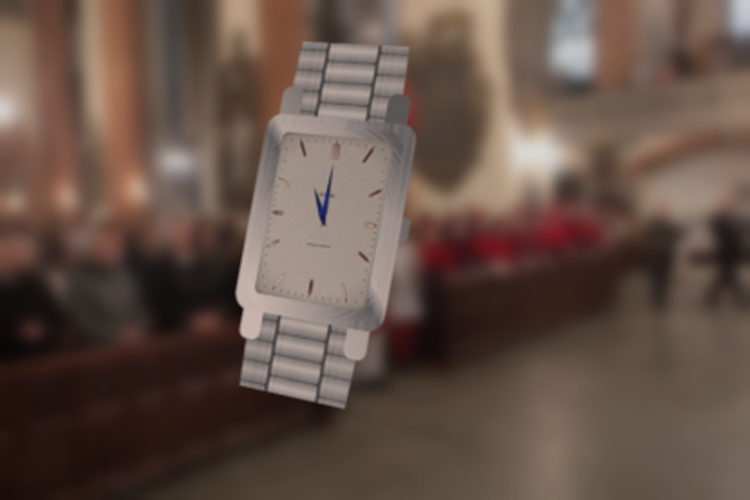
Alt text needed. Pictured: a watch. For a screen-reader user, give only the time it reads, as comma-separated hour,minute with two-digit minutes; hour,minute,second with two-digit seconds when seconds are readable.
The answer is 11,00
